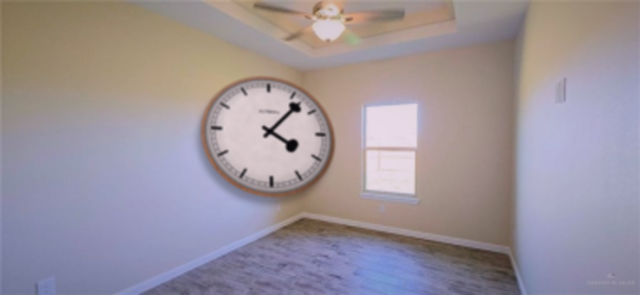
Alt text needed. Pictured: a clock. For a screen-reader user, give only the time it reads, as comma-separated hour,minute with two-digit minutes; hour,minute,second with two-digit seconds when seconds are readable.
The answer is 4,07
